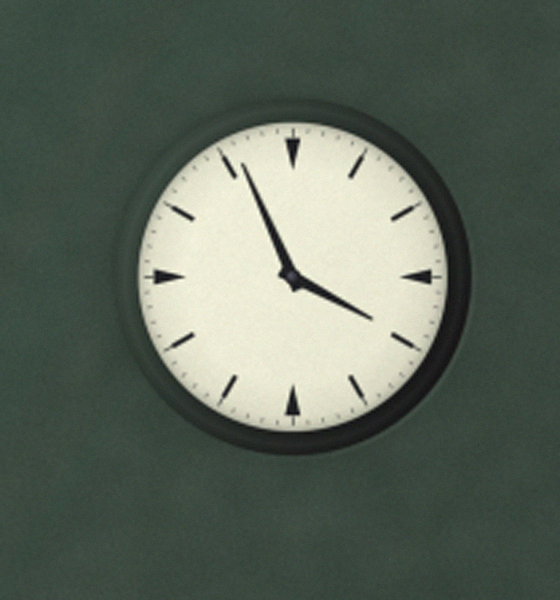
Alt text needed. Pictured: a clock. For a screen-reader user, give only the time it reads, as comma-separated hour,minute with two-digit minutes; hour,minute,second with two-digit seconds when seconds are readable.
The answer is 3,56
